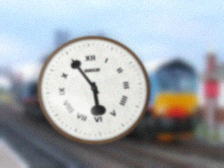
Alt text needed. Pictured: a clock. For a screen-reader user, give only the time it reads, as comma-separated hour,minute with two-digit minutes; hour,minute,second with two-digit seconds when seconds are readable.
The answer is 5,55
